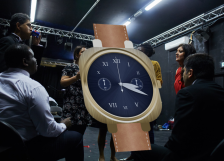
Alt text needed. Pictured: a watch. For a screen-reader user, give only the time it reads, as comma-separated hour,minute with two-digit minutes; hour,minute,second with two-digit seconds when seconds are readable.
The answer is 3,19
